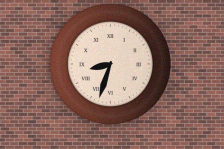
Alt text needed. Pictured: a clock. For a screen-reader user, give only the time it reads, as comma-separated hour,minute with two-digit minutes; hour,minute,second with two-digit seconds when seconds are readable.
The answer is 8,33
